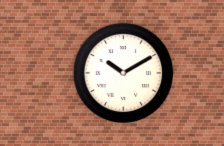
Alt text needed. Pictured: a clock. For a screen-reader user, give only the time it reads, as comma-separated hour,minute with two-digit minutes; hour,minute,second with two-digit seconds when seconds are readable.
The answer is 10,10
